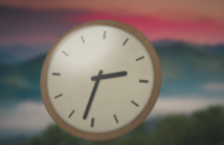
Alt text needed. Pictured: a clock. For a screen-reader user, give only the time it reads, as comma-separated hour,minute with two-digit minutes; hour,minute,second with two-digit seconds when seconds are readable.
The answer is 2,32
